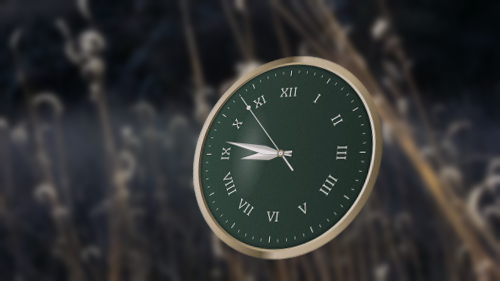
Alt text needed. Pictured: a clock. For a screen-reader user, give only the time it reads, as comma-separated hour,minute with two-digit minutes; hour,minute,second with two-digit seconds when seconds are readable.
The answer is 8,46,53
